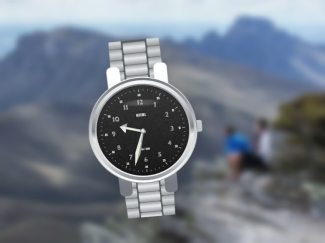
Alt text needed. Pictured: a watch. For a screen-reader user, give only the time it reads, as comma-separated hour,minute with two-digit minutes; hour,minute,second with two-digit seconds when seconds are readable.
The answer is 9,33
